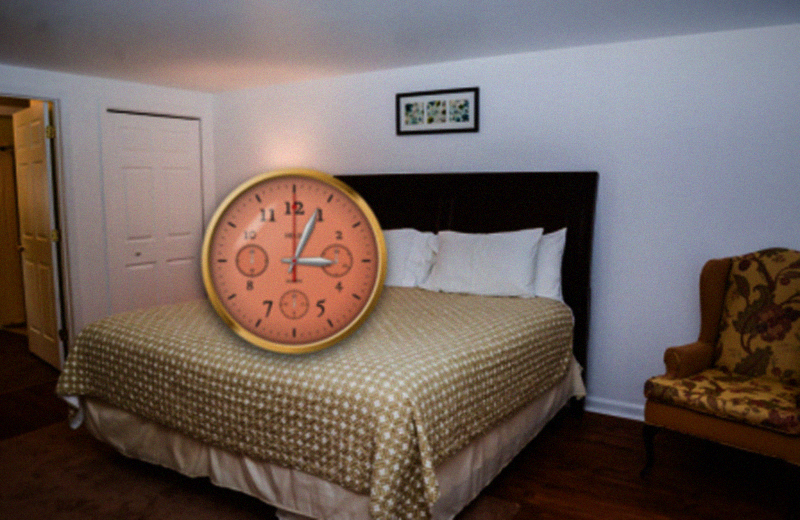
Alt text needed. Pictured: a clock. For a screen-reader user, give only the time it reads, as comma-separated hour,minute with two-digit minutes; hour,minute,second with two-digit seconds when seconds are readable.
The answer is 3,04
